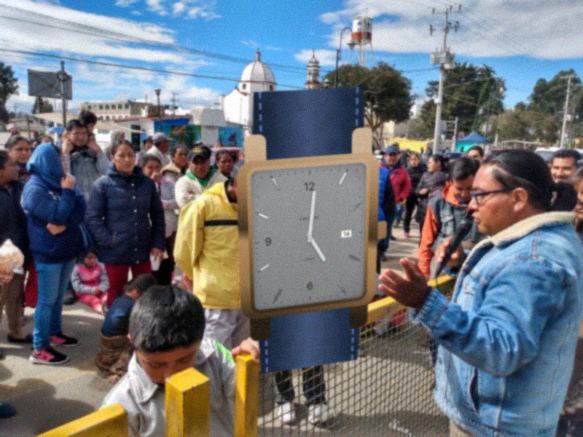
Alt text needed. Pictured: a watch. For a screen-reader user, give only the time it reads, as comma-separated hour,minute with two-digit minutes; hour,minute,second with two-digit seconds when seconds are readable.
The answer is 5,01
